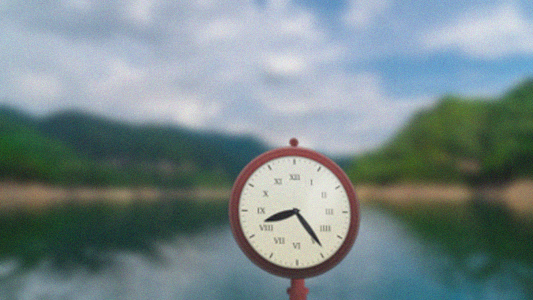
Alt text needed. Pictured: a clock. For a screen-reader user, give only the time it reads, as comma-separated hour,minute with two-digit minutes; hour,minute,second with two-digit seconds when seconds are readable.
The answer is 8,24
